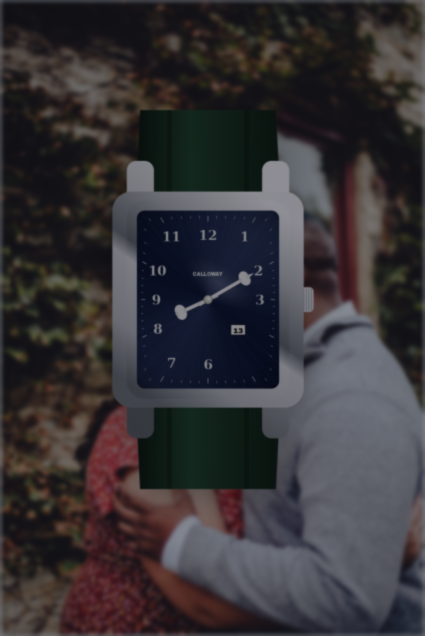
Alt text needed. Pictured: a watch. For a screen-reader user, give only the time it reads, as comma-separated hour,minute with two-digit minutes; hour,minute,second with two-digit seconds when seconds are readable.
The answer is 8,10
